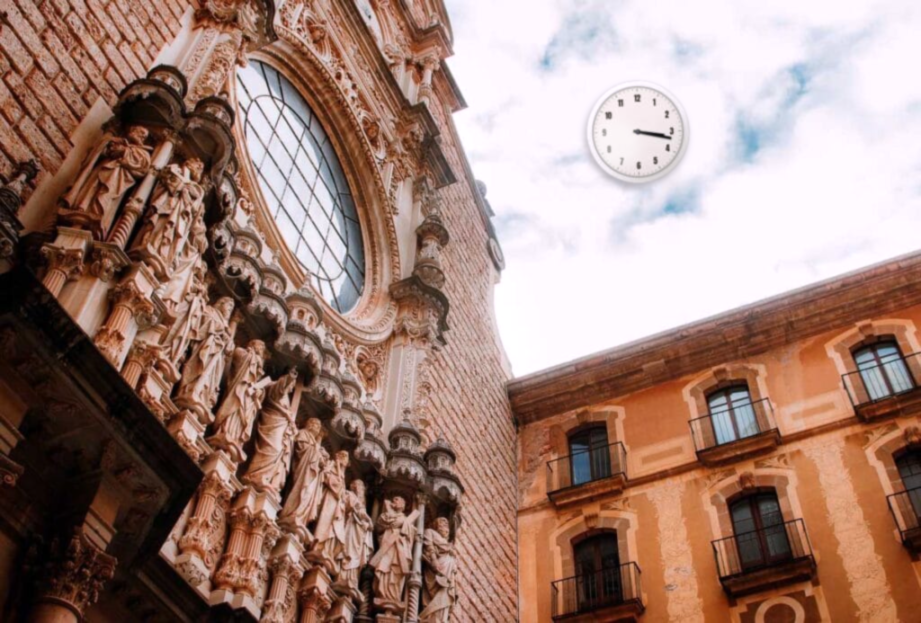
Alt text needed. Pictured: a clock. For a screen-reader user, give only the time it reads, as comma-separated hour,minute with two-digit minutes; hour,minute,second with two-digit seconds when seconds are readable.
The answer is 3,17
